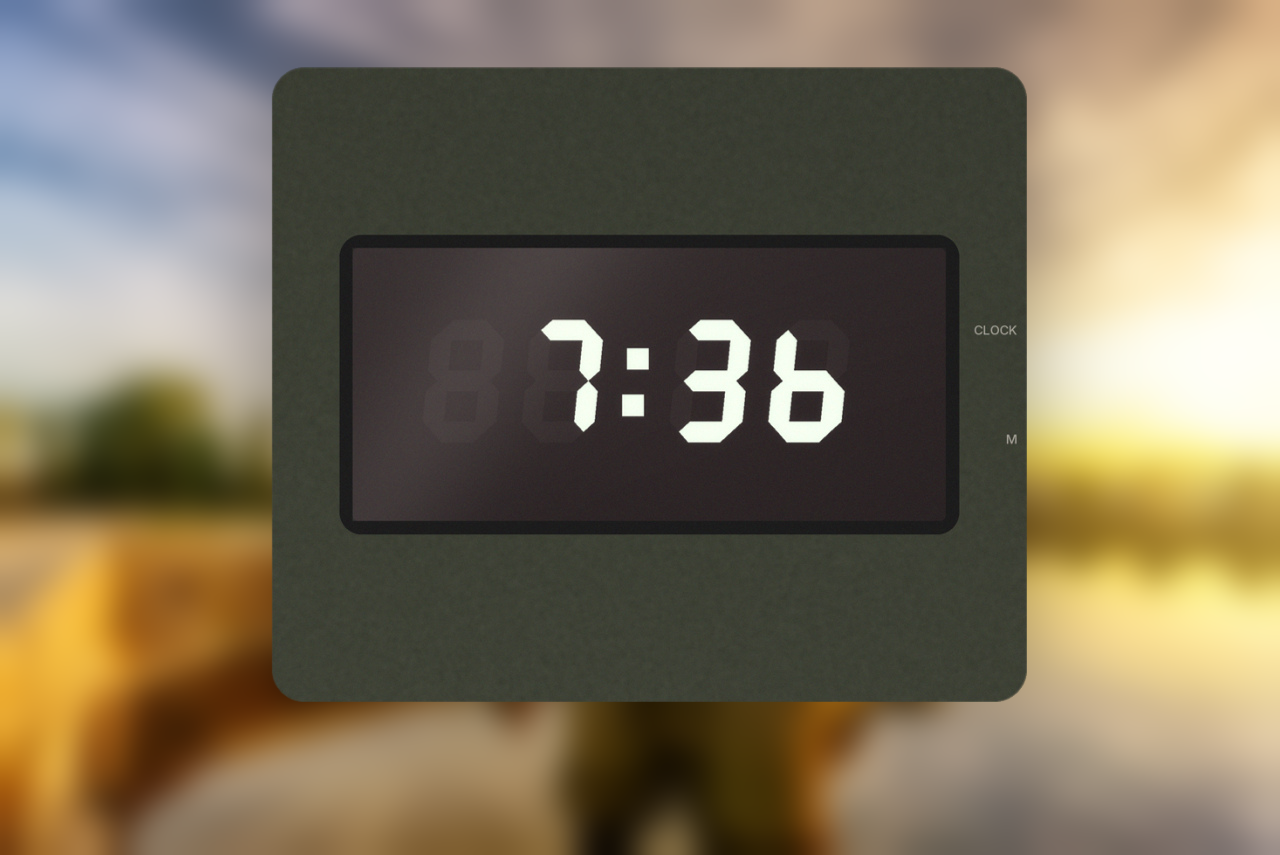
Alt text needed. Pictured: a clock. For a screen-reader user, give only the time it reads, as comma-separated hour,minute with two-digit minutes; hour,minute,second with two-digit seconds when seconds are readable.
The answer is 7,36
